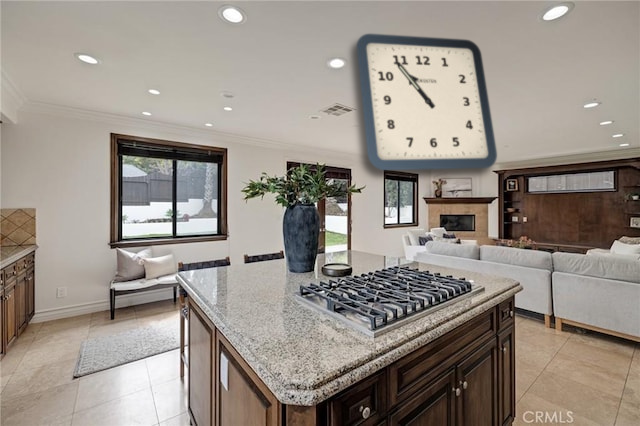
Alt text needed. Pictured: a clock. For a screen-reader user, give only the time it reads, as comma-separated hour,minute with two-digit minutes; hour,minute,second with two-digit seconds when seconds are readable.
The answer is 10,54
